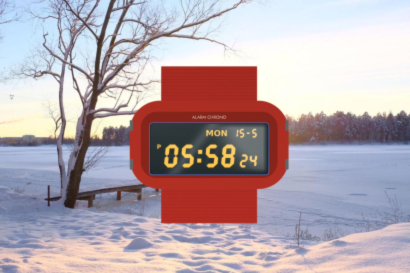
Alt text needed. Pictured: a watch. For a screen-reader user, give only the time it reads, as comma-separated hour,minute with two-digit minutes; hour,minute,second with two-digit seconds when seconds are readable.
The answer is 5,58,24
